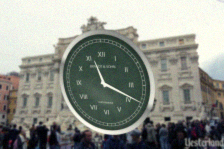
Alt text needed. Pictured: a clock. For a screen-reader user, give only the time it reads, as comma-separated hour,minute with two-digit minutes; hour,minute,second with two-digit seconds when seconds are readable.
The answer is 11,19
